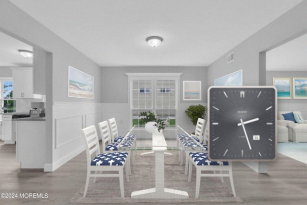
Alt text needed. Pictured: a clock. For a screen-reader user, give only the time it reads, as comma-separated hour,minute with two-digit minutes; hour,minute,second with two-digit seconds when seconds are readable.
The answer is 2,27
